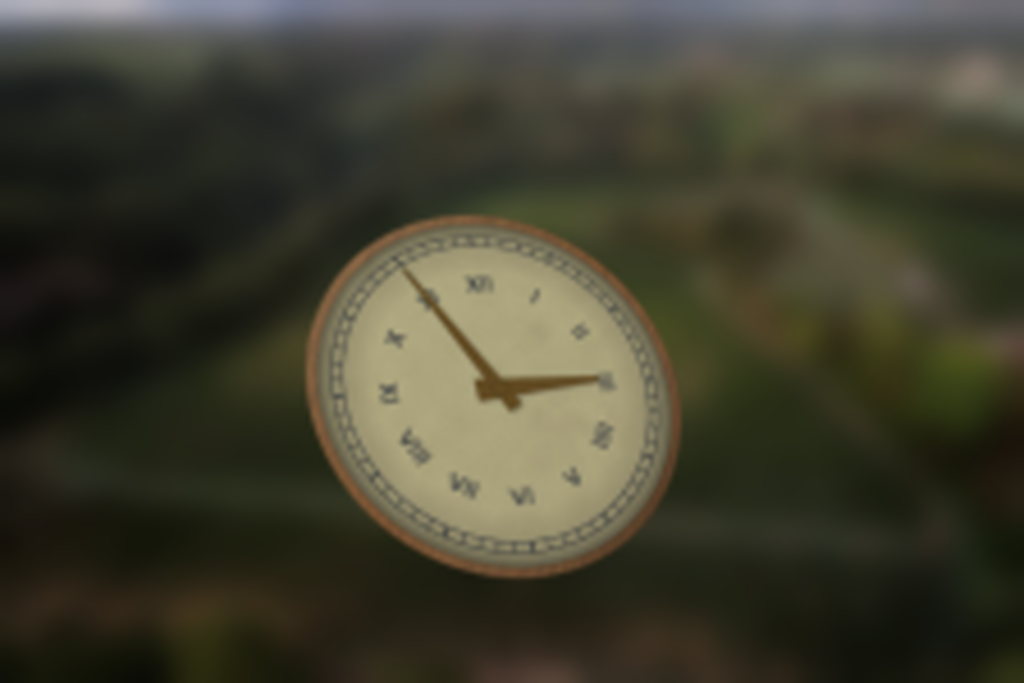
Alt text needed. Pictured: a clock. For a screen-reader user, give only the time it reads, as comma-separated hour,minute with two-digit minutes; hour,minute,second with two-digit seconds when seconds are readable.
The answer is 2,55
